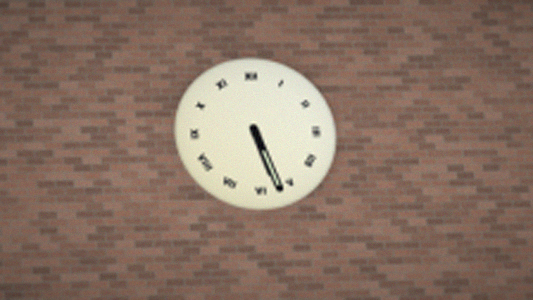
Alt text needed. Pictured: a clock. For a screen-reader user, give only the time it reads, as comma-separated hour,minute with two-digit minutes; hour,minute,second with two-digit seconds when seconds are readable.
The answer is 5,27
